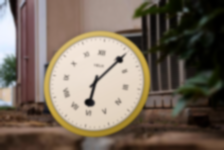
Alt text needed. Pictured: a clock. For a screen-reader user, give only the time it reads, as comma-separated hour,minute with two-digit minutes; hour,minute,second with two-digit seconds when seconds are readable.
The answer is 6,06
